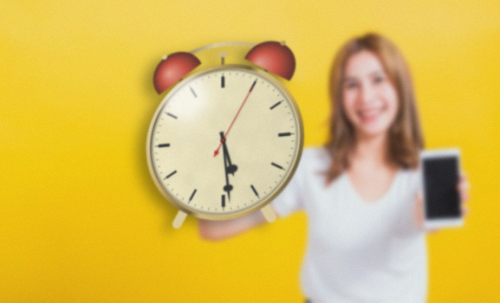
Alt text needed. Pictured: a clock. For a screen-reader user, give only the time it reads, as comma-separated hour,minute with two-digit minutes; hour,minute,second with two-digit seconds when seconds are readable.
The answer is 5,29,05
